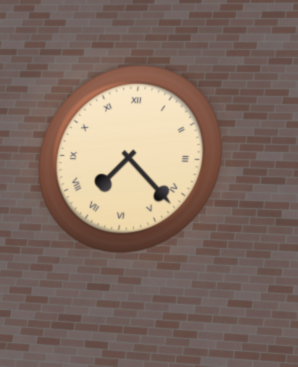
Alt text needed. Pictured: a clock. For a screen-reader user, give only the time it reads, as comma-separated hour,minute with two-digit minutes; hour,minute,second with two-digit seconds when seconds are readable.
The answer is 7,22
